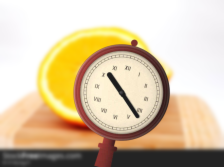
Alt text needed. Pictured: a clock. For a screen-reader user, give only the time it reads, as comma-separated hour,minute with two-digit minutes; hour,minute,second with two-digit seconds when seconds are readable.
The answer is 10,22
